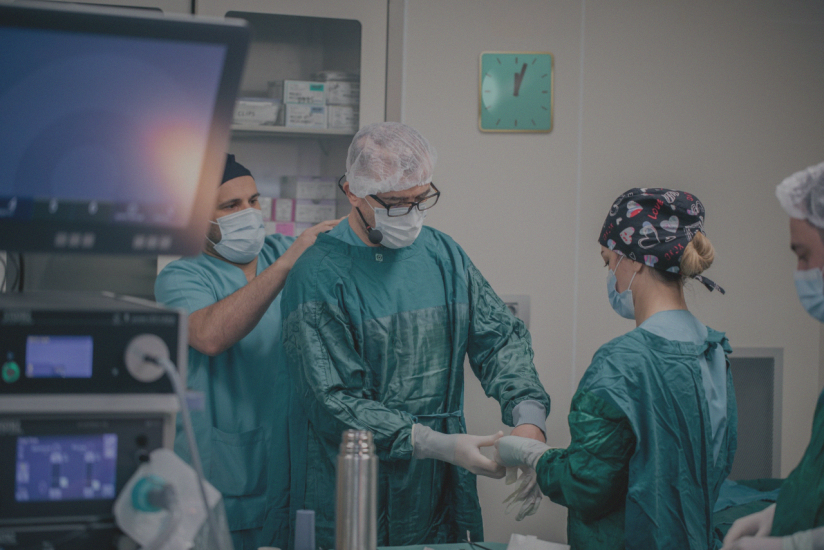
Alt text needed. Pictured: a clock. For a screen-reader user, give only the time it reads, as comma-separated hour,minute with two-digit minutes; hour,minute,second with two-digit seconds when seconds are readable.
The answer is 12,03
